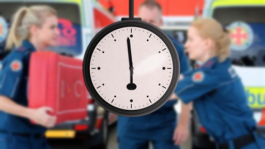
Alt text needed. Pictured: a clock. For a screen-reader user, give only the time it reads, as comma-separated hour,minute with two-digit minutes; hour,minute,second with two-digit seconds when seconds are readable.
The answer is 5,59
